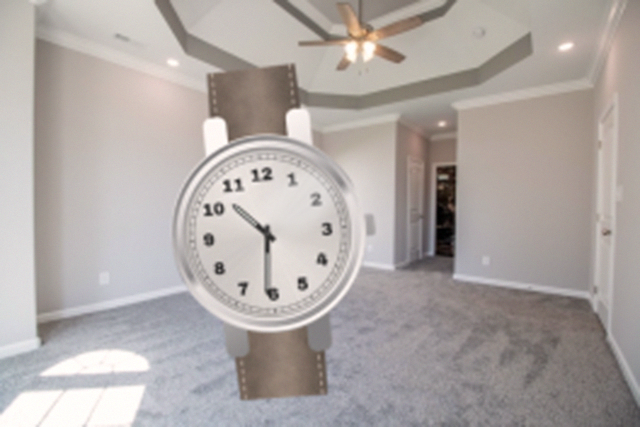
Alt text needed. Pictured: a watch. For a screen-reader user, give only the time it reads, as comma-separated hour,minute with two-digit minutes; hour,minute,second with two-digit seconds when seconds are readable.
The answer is 10,31
